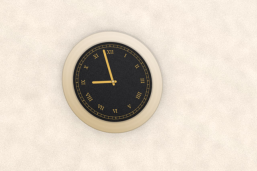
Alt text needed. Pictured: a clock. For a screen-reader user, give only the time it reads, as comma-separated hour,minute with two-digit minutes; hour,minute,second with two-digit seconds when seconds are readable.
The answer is 8,58
